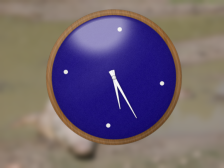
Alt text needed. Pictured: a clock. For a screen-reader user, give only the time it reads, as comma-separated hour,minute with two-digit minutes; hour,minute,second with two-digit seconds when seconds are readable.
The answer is 5,24
